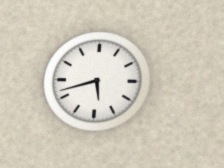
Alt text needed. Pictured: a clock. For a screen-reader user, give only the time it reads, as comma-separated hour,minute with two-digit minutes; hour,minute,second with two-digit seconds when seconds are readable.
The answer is 5,42
